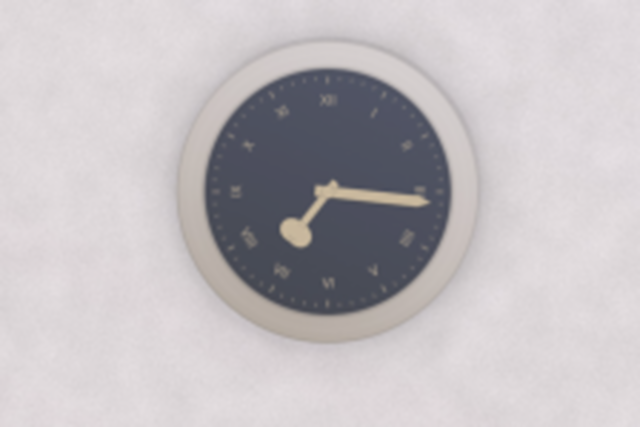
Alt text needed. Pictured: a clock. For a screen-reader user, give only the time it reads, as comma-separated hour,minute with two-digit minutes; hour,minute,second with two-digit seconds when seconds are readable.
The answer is 7,16
